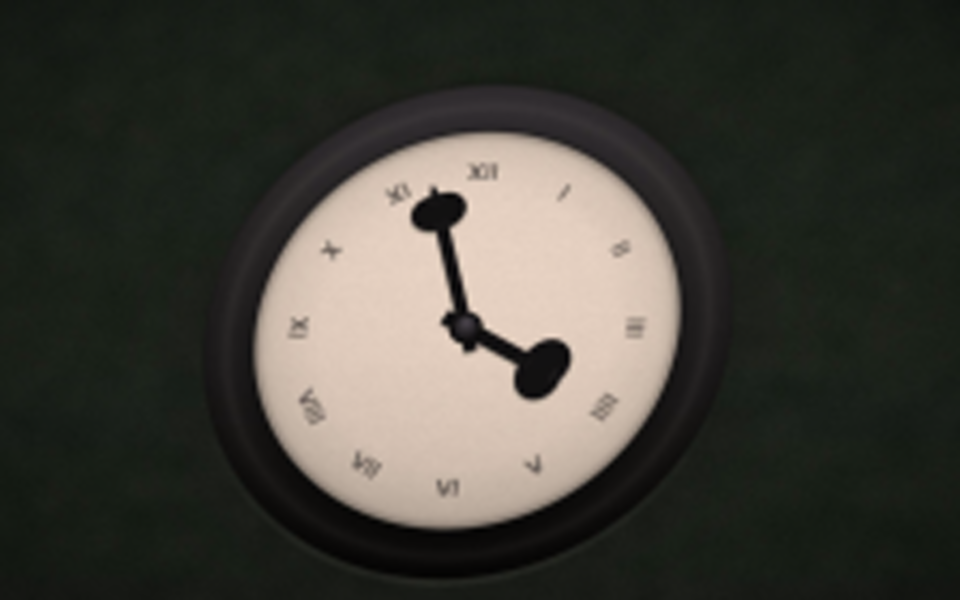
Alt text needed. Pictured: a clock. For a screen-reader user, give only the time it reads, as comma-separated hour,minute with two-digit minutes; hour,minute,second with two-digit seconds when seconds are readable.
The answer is 3,57
